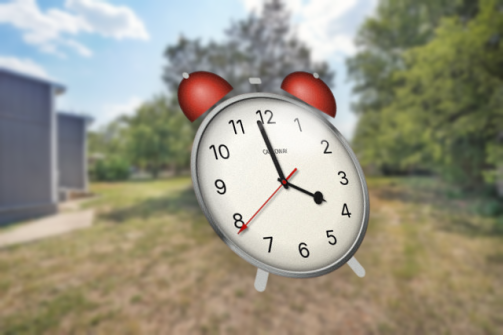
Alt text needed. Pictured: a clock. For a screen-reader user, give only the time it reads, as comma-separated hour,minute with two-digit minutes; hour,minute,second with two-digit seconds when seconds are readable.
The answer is 3,58,39
